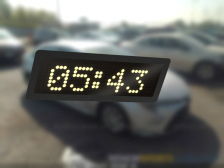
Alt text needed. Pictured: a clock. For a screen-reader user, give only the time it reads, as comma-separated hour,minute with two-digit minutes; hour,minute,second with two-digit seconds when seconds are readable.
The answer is 5,43
